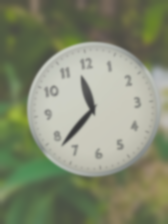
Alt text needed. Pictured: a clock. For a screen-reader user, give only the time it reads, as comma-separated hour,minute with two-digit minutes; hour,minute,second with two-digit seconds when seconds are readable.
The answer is 11,38
